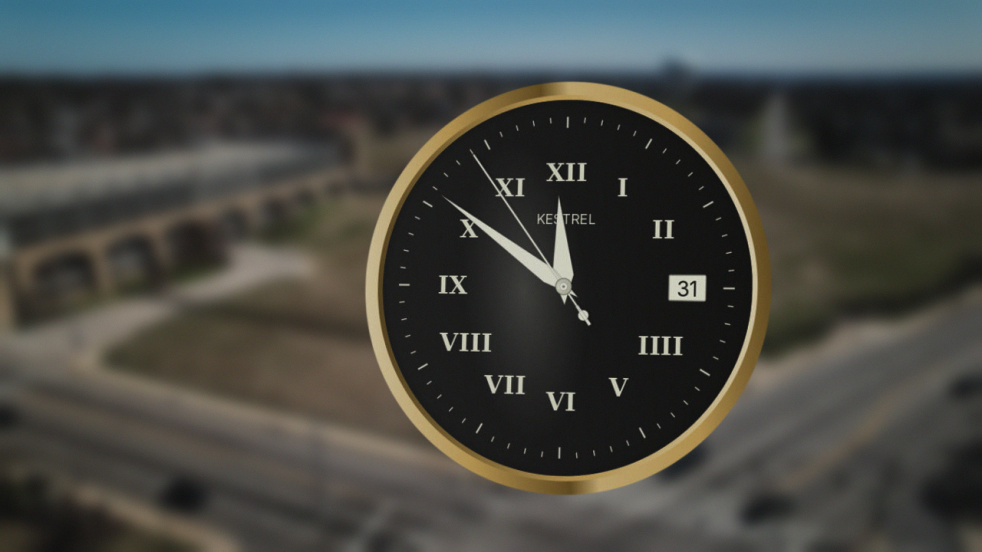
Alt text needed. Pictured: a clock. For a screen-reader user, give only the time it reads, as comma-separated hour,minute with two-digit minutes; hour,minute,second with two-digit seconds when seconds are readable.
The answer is 11,50,54
